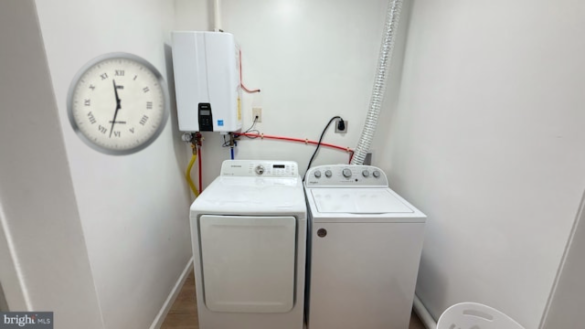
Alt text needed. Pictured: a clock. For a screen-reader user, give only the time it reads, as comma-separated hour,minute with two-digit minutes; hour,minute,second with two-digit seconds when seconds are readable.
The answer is 11,32
